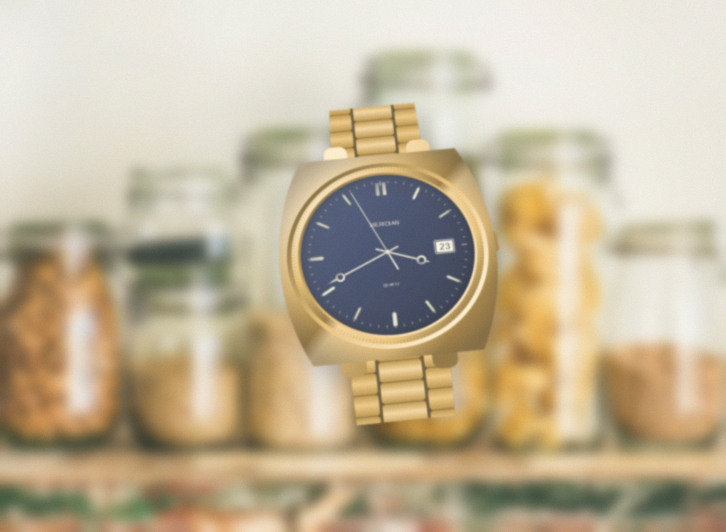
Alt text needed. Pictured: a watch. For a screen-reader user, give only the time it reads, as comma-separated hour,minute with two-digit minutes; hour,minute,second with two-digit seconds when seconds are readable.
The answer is 3,40,56
